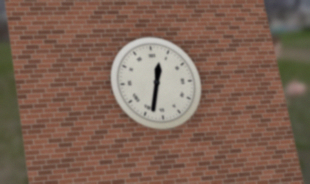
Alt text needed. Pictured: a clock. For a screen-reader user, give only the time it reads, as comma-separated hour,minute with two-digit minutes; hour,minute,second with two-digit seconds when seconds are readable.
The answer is 12,33
